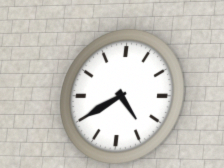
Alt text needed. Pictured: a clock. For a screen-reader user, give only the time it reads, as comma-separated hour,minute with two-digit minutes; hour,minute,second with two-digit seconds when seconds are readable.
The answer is 4,40
